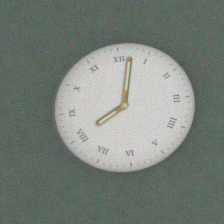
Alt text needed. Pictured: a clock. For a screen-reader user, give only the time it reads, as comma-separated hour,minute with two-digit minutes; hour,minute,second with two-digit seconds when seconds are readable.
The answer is 8,02
